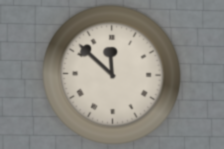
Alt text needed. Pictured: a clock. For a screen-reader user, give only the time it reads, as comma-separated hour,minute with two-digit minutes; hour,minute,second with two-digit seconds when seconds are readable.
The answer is 11,52
